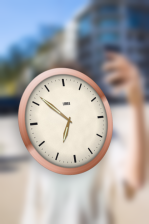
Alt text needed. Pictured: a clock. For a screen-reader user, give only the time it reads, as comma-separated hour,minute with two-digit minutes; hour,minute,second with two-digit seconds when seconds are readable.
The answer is 6,52
